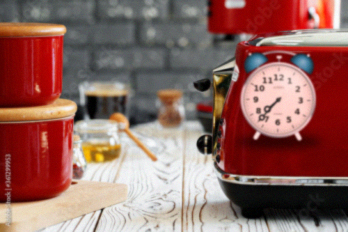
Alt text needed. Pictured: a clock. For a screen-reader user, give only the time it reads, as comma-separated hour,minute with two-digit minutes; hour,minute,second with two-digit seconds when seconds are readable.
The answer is 7,37
